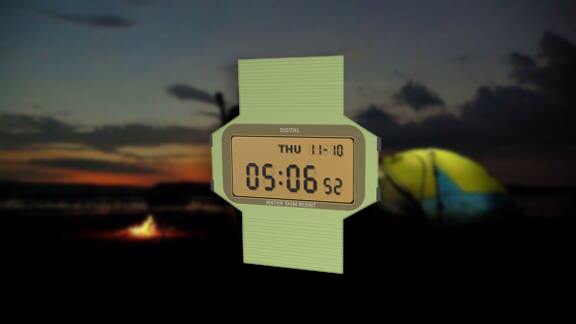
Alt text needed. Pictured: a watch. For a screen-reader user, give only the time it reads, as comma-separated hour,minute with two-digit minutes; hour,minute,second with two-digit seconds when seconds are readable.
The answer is 5,06,52
